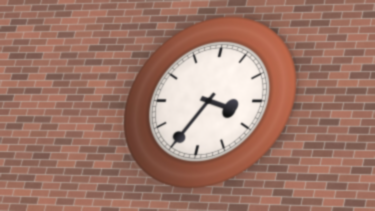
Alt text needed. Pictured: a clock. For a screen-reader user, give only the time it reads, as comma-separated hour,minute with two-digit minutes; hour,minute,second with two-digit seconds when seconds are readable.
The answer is 3,35
